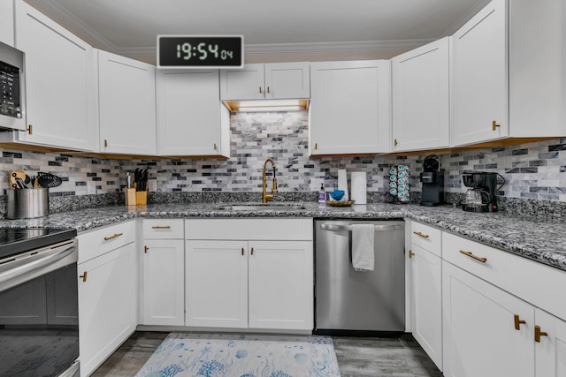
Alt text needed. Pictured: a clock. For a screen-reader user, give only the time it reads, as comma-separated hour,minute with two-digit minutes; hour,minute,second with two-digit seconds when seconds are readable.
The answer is 19,54,04
